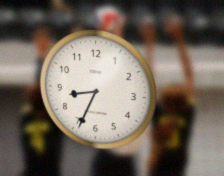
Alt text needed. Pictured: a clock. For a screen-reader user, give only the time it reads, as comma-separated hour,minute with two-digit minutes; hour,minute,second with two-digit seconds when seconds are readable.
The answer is 8,34
